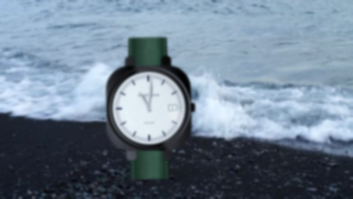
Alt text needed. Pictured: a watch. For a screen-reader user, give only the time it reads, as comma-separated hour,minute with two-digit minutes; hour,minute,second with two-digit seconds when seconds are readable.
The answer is 11,01
